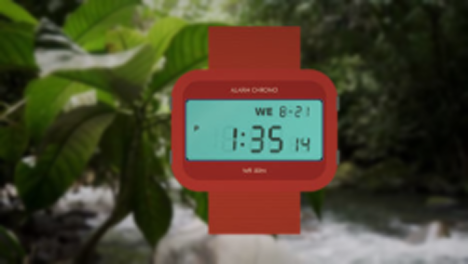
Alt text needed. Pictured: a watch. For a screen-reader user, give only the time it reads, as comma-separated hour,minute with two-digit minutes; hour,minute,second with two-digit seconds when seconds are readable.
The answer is 1,35,14
